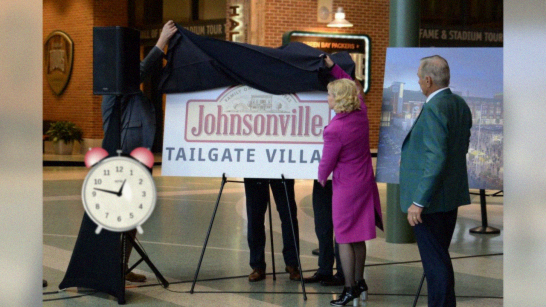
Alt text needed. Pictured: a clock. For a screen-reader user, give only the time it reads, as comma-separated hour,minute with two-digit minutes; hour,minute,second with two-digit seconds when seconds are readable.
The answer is 12,47
